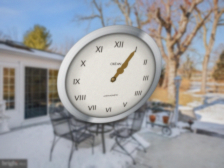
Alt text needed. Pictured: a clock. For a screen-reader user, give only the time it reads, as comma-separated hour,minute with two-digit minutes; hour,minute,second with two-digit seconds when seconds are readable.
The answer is 1,05
